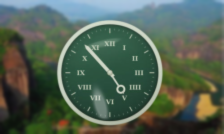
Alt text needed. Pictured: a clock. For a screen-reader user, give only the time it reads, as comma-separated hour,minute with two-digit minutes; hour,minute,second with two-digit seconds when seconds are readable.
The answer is 4,53
